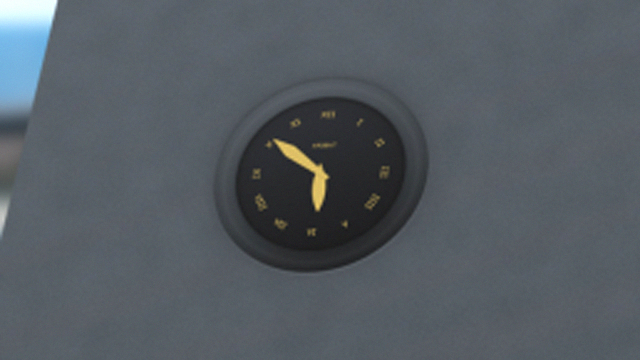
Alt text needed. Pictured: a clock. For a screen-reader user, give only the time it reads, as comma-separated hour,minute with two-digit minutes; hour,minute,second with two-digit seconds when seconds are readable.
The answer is 5,51
